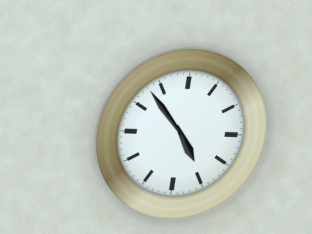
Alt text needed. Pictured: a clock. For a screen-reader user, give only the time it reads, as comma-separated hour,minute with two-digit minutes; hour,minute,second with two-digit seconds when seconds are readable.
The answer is 4,53
